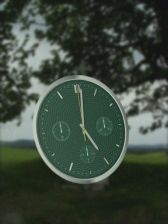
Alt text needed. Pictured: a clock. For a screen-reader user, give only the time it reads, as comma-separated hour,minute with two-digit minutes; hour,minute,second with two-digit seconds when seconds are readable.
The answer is 5,01
